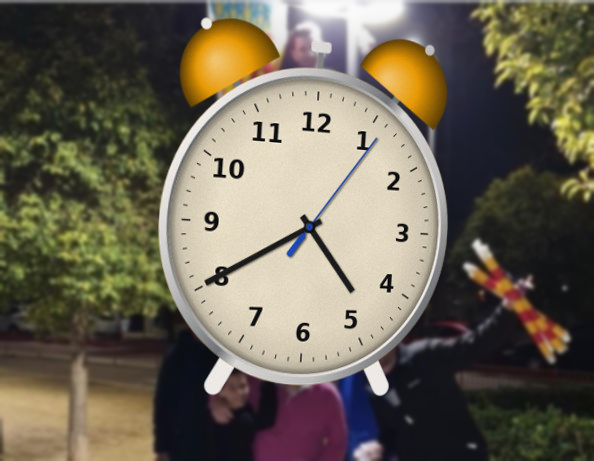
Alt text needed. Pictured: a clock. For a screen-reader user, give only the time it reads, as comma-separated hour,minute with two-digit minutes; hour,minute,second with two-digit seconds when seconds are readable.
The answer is 4,40,06
